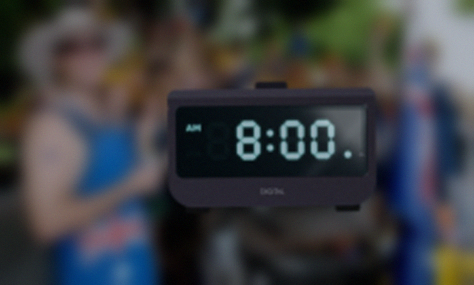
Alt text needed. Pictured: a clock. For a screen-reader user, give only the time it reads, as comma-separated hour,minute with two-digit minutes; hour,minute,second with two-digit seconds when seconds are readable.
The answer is 8,00
